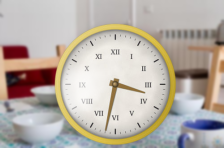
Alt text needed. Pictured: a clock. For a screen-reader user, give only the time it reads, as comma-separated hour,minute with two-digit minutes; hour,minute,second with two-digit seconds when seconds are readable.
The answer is 3,32
